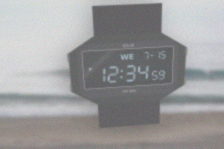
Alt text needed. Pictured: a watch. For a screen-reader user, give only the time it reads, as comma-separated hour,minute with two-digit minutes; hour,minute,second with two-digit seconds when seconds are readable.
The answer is 12,34,59
